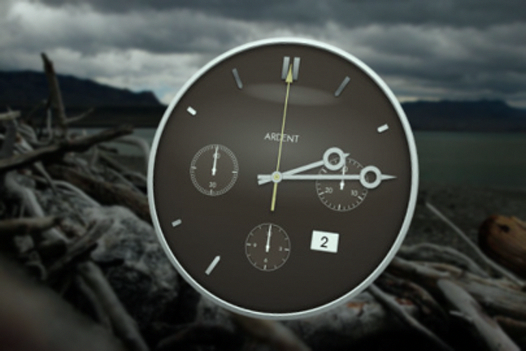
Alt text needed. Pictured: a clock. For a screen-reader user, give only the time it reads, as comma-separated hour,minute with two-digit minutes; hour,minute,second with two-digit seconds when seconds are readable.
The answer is 2,14
